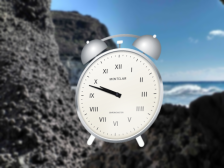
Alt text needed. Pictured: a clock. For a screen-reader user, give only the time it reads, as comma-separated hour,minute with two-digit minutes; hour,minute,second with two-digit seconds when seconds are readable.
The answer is 9,48
